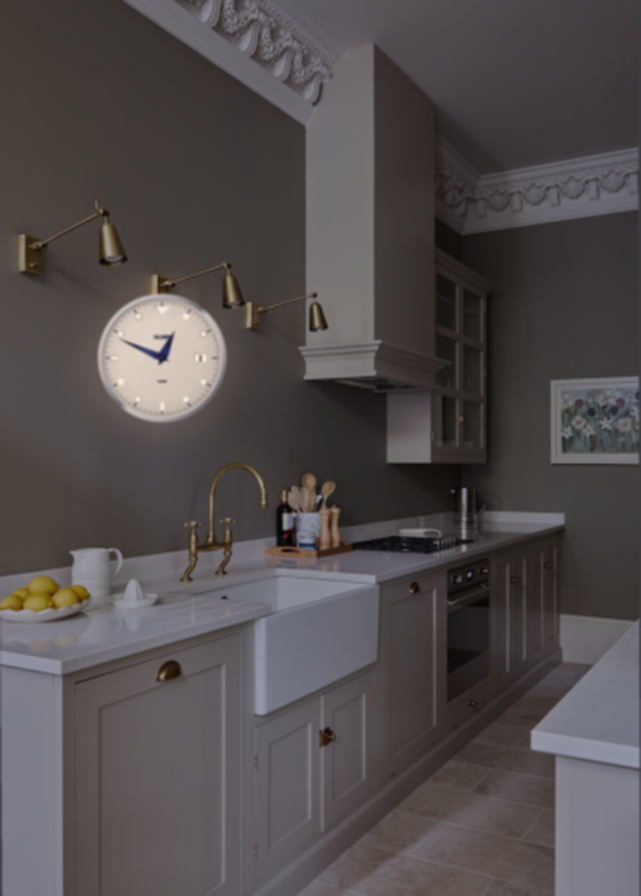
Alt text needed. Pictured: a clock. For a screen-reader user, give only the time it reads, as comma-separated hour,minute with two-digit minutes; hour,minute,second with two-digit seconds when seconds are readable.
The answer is 12,49
